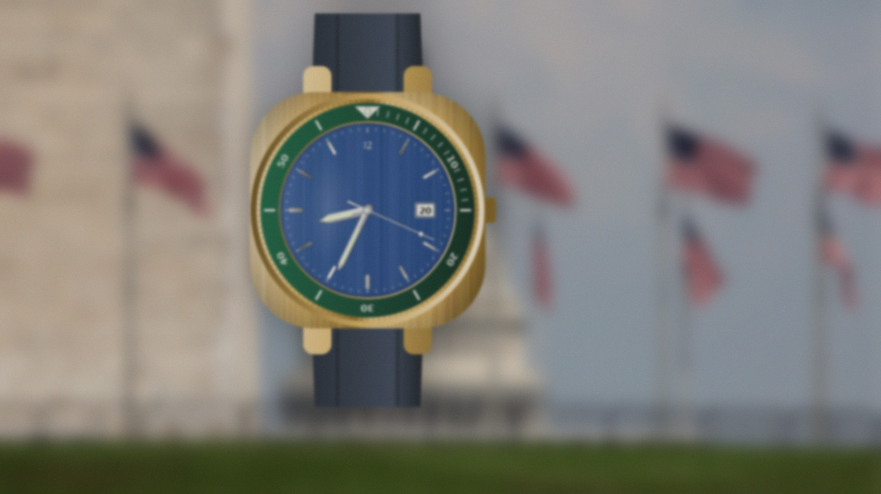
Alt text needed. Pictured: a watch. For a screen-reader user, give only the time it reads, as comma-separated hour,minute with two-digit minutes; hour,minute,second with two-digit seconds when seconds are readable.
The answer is 8,34,19
